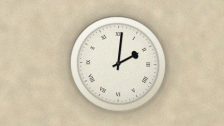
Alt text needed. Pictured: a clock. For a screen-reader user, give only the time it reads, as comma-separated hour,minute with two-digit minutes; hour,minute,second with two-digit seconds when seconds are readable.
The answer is 2,01
